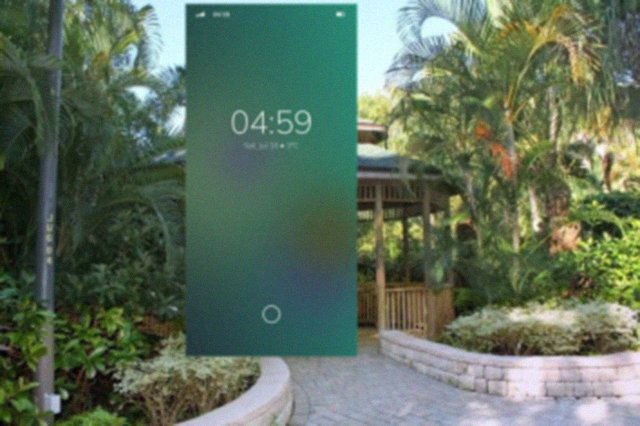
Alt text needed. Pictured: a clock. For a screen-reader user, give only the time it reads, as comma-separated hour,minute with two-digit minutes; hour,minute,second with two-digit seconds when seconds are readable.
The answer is 4,59
